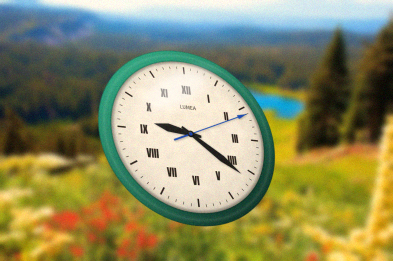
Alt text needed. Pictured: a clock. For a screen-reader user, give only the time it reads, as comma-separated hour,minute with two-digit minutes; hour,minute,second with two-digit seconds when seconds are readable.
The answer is 9,21,11
